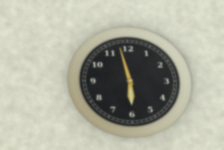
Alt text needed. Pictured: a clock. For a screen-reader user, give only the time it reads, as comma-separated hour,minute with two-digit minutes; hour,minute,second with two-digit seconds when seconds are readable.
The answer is 5,58
